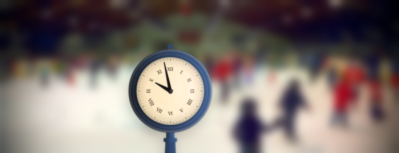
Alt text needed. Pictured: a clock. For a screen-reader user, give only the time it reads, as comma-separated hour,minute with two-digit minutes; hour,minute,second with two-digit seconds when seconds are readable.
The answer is 9,58
